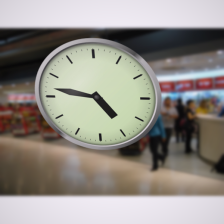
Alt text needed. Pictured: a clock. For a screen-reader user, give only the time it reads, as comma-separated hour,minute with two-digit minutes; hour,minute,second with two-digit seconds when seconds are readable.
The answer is 4,47
